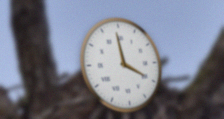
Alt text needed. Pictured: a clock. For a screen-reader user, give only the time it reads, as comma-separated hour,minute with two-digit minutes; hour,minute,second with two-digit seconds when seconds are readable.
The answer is 3,59
